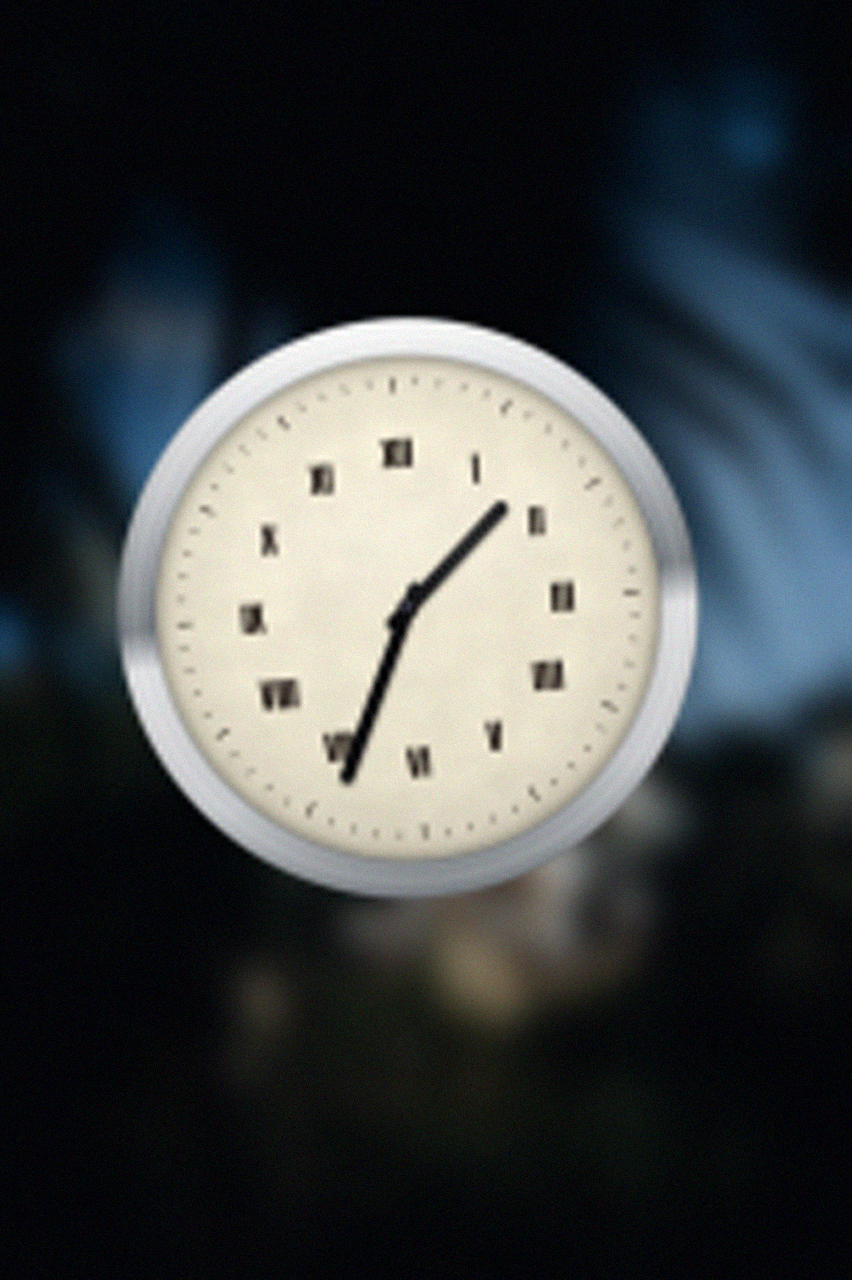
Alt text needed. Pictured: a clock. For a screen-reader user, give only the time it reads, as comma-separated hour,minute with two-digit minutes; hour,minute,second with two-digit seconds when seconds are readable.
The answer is 1,34
